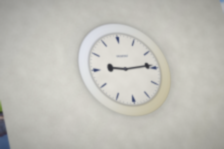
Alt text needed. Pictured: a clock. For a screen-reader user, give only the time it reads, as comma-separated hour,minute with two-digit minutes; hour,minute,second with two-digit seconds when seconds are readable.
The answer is 9,14
